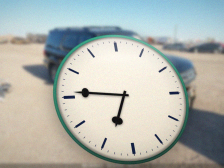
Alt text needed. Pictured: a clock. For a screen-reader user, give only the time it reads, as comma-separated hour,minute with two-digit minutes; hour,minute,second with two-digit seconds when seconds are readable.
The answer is 6,46
